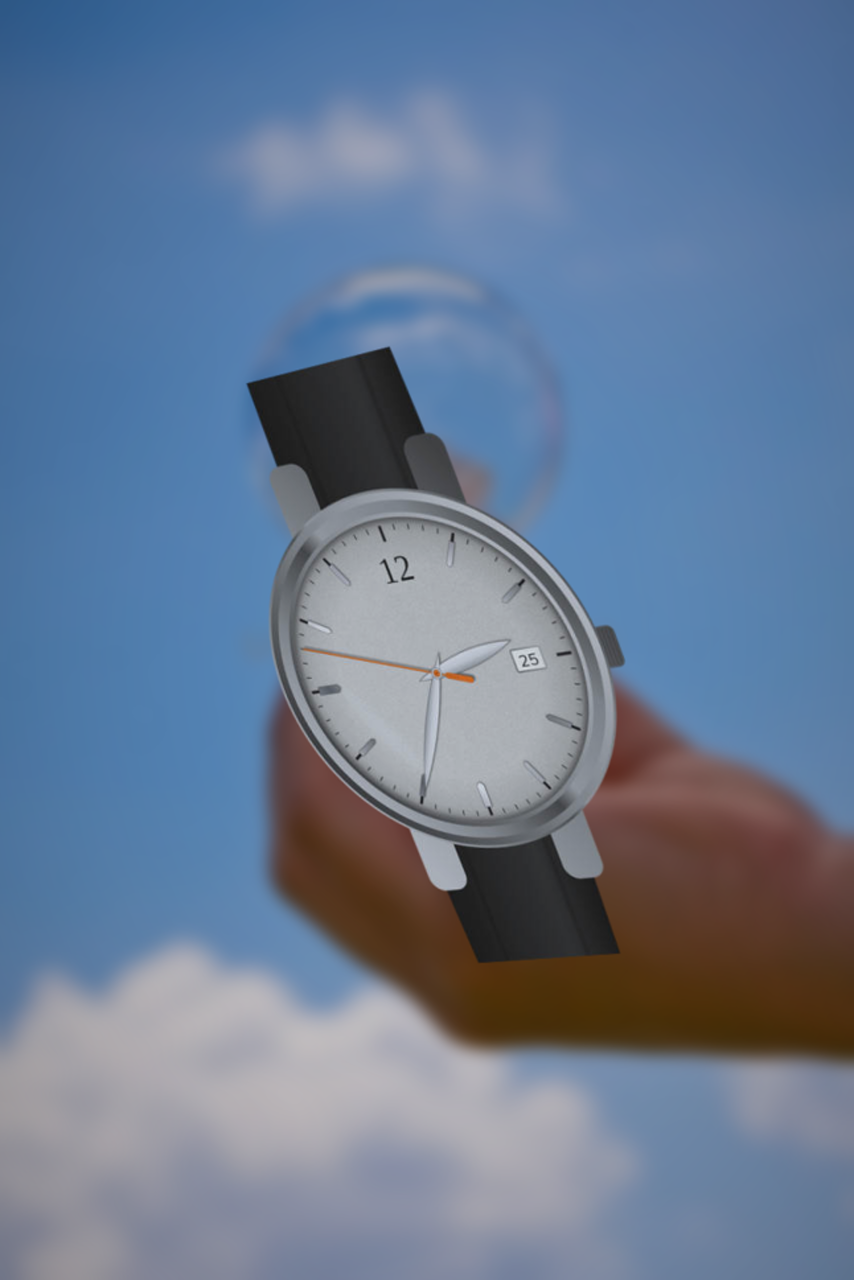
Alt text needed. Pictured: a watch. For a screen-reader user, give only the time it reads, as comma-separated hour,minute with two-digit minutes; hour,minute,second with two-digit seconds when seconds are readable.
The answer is 2,34,48
